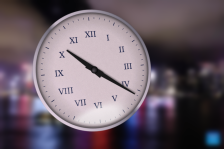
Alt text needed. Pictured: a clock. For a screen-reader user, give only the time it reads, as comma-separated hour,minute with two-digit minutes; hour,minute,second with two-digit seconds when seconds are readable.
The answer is 10,21
